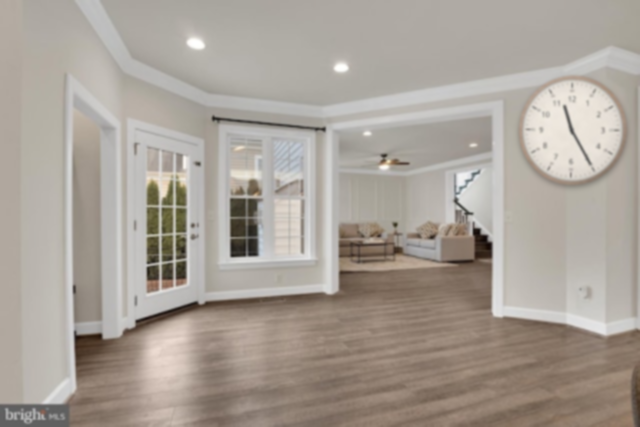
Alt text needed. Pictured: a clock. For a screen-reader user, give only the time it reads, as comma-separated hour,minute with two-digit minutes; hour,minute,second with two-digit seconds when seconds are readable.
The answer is 11,25
